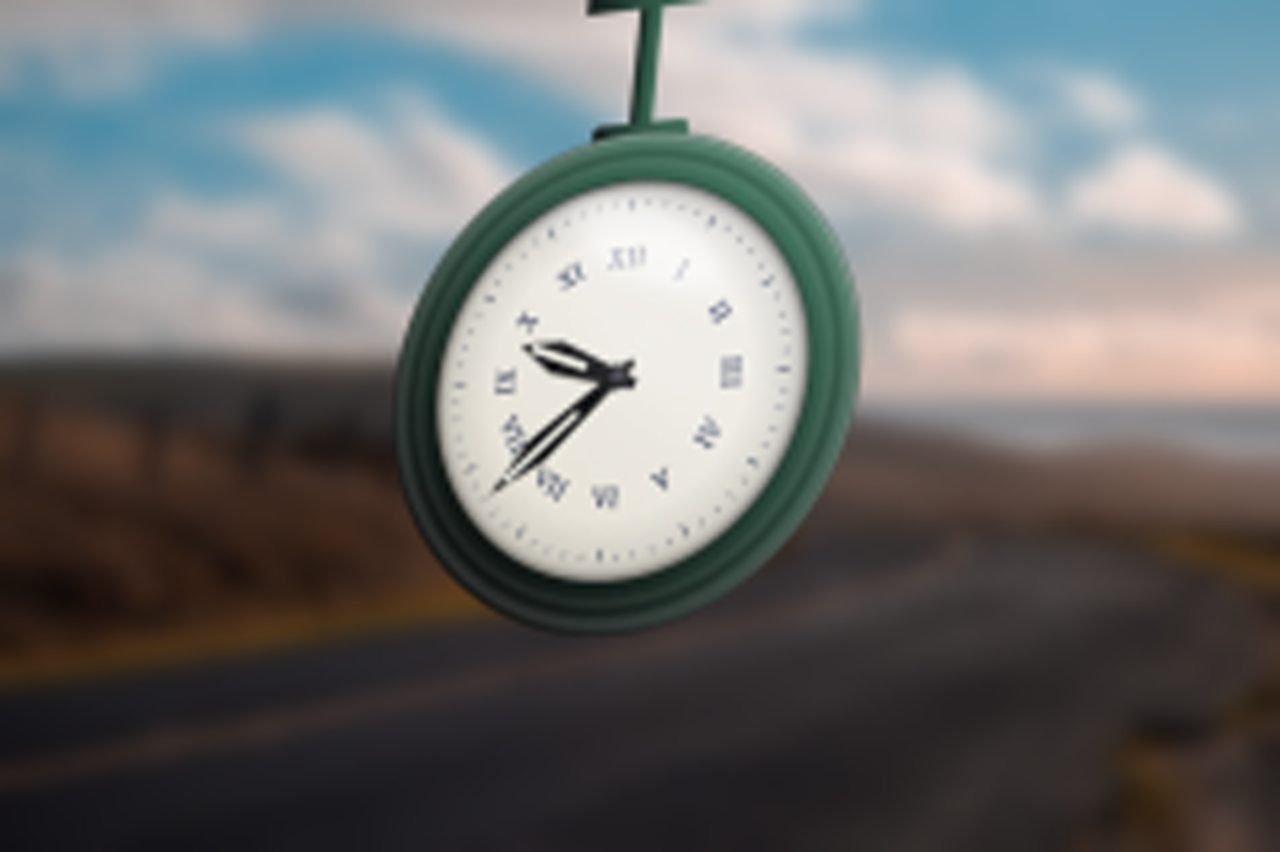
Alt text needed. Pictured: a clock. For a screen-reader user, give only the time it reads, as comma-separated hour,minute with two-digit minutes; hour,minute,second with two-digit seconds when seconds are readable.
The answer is 9,38
